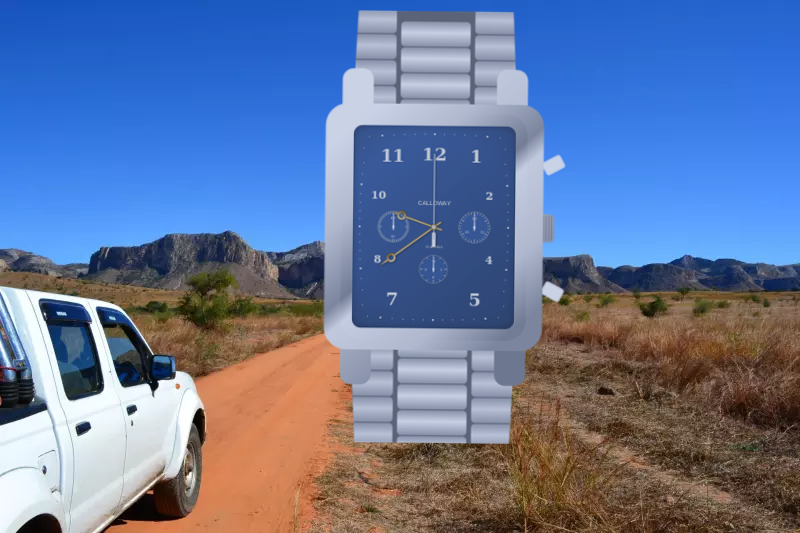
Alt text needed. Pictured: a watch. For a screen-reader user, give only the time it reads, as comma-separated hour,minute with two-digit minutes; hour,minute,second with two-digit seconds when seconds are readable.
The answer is 9,39
